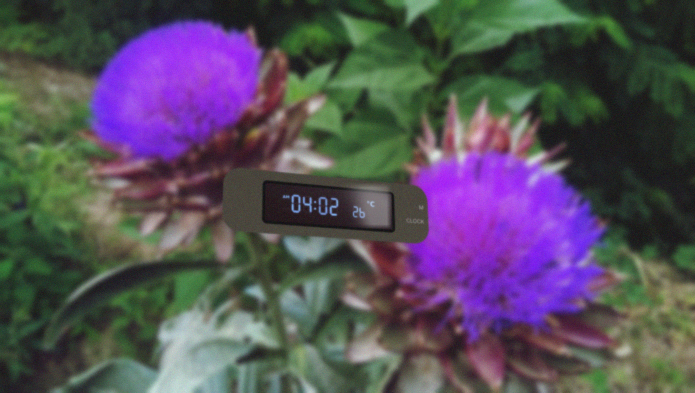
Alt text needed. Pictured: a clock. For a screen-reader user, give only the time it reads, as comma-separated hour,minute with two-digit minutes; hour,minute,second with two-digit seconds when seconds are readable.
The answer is 4,02
